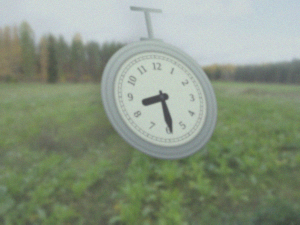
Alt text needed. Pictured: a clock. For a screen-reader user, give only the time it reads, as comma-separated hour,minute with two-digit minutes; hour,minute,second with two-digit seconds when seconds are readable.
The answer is 8,29
